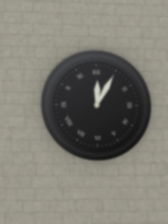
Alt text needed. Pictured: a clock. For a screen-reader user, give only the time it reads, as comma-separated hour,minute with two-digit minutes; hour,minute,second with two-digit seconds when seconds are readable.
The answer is 12,05
